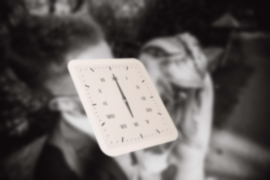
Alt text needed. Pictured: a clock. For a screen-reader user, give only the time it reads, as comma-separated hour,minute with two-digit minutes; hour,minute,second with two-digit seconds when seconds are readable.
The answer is 6,00
